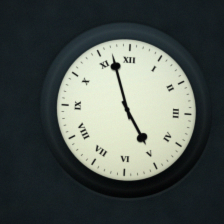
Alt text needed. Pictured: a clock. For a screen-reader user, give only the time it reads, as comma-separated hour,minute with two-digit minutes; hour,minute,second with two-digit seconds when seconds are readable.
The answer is 4,57
